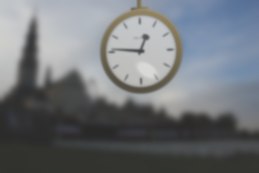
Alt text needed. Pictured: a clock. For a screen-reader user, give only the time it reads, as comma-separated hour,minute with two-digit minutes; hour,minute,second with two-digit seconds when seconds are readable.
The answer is 12,46
